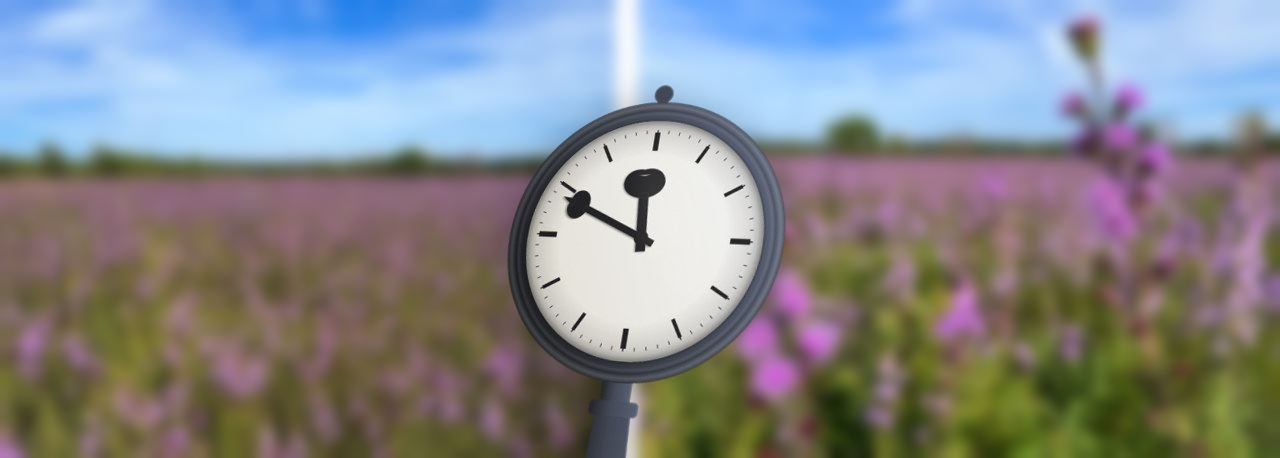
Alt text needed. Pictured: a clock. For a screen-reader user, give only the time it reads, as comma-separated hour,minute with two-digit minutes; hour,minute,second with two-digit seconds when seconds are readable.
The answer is 11,49
